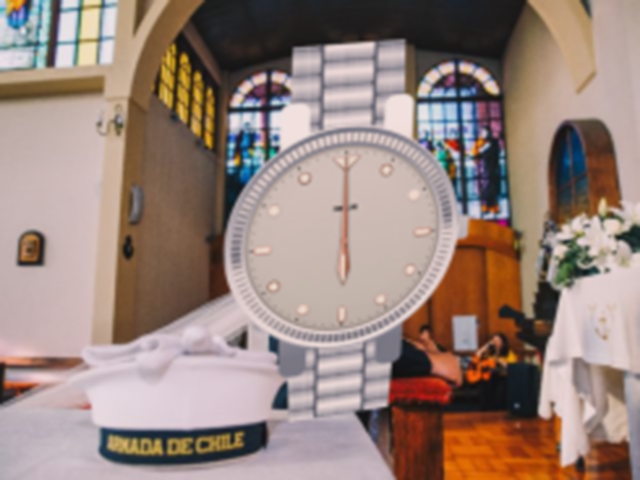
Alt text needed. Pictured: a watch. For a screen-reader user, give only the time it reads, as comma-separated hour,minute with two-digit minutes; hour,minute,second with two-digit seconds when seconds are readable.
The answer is 6,00
